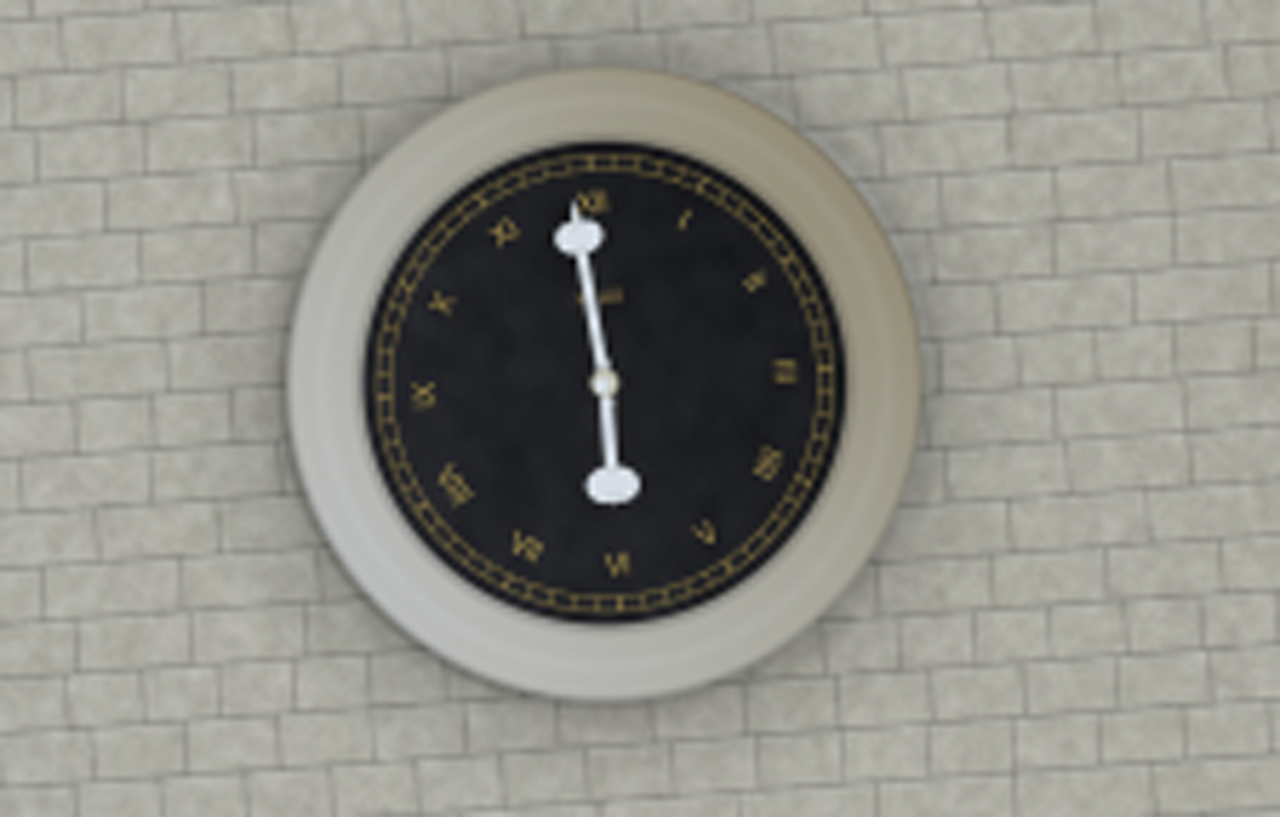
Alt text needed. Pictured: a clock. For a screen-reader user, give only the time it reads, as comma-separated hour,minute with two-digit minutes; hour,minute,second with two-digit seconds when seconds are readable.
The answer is 5,59
